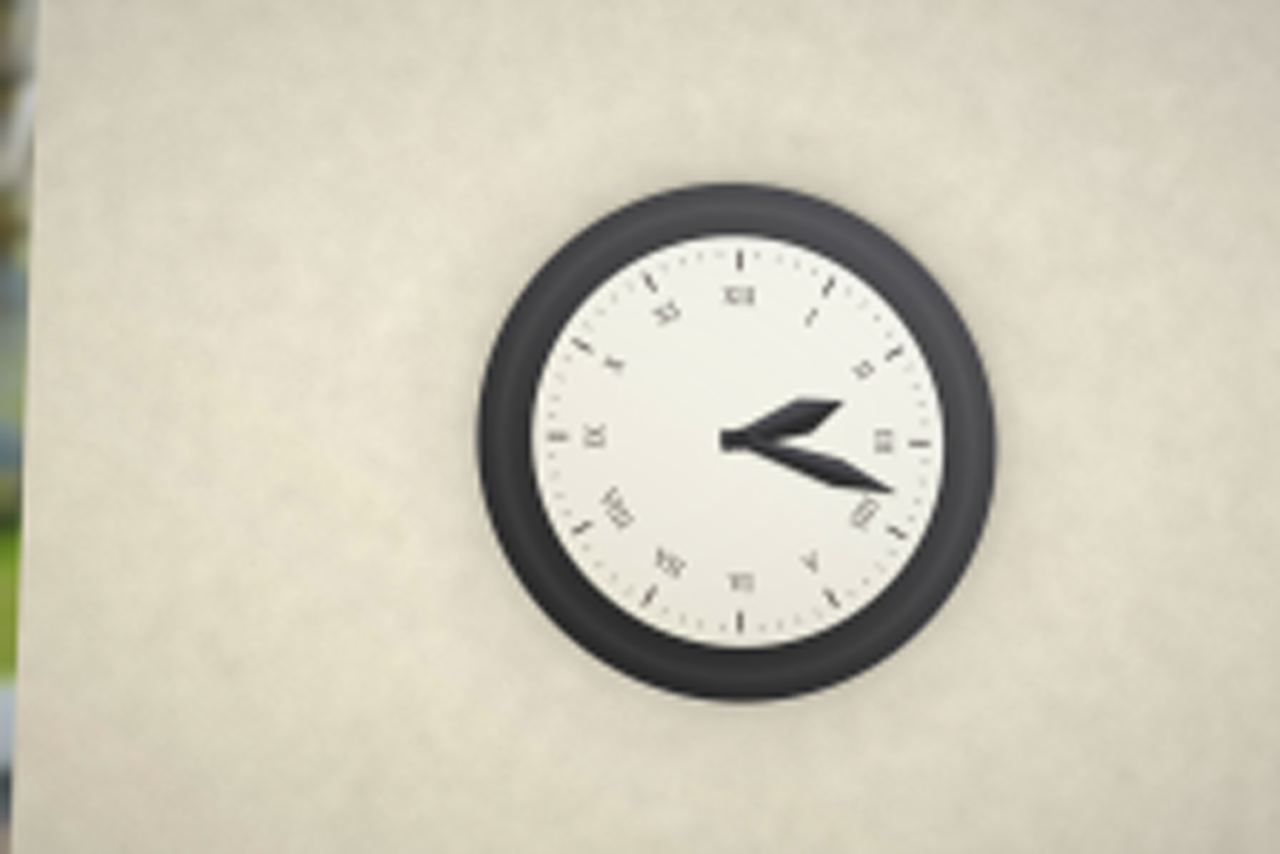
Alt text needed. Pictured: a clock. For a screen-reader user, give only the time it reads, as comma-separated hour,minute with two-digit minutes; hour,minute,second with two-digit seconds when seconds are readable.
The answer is 2,18
